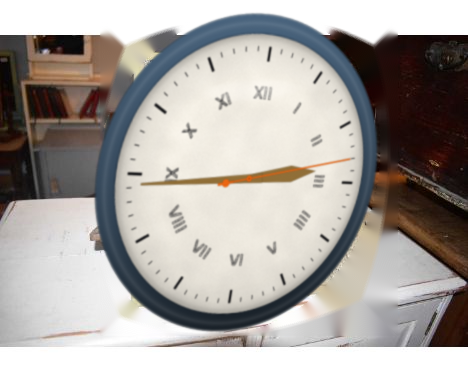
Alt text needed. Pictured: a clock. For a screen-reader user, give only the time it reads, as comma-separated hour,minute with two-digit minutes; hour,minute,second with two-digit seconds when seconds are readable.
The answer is 2,44,13
